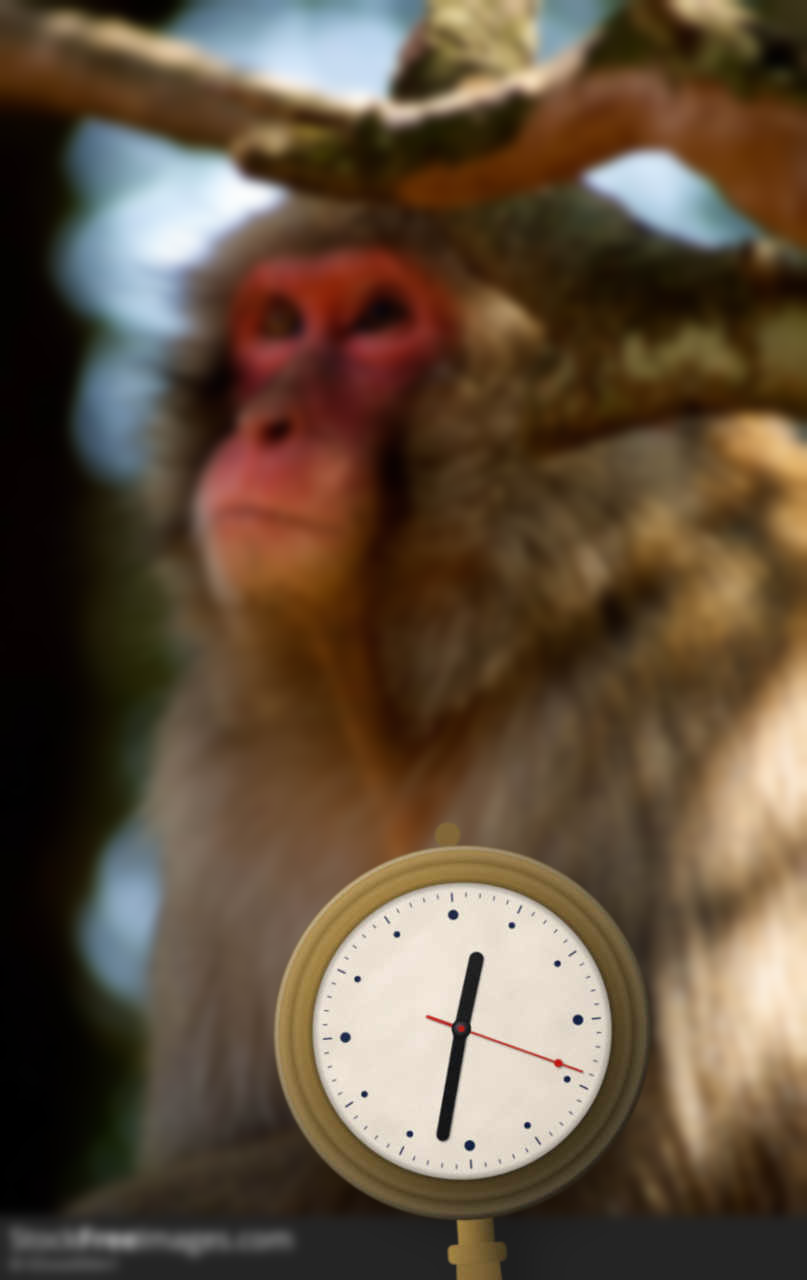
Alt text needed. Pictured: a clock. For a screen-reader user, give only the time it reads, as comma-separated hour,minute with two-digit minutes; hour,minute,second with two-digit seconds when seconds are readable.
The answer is 12,32,19
